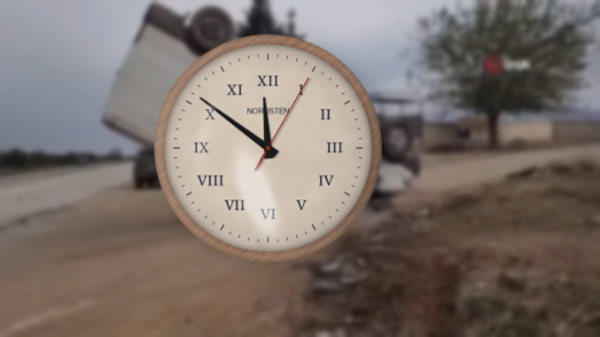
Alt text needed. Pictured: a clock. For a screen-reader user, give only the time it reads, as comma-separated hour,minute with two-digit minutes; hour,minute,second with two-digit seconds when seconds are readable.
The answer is 11,51,05
